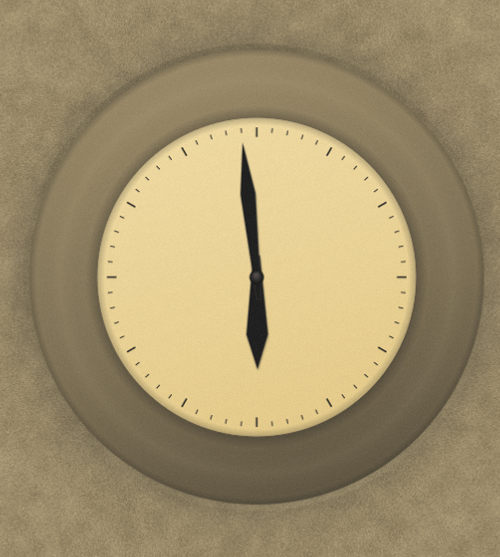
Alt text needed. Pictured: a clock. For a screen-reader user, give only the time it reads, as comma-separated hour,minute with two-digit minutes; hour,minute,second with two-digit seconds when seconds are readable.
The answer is 5,59
